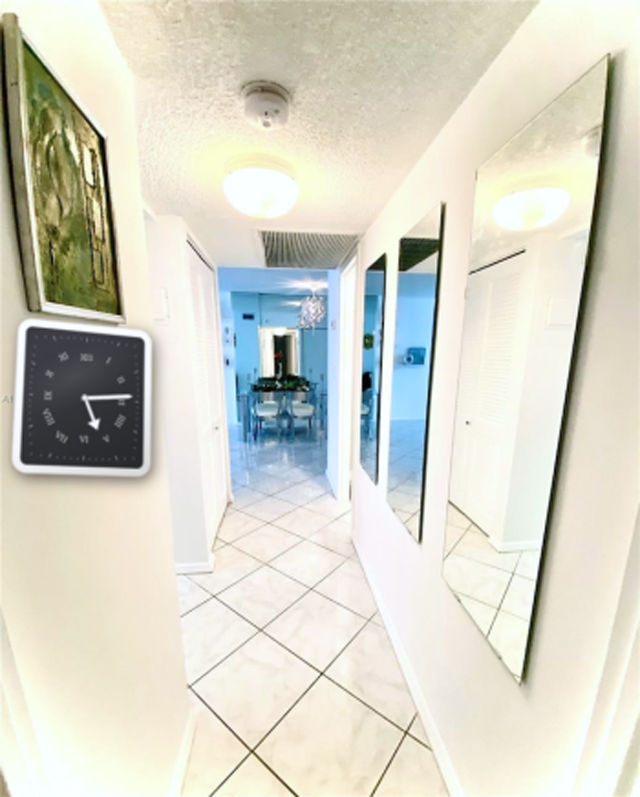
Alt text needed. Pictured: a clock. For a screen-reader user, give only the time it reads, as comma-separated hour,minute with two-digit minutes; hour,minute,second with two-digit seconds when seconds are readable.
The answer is 5,14
